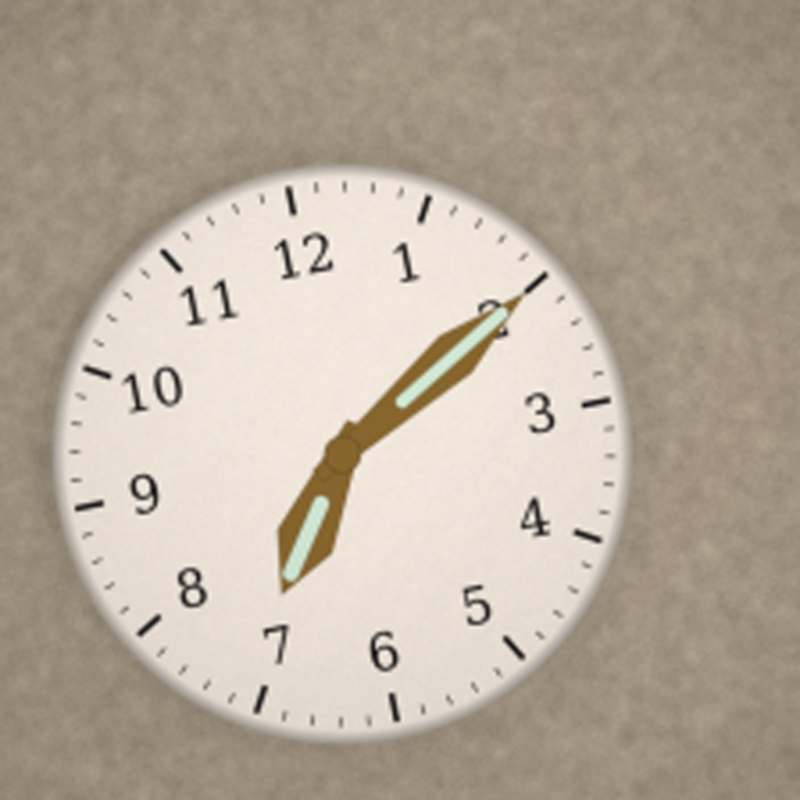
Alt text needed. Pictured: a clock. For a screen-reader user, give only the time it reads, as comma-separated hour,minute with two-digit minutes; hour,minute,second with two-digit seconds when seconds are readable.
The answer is 7,10
